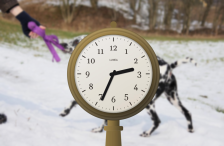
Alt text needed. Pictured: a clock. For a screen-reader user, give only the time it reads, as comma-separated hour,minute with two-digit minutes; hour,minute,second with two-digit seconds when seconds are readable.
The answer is 2,34
